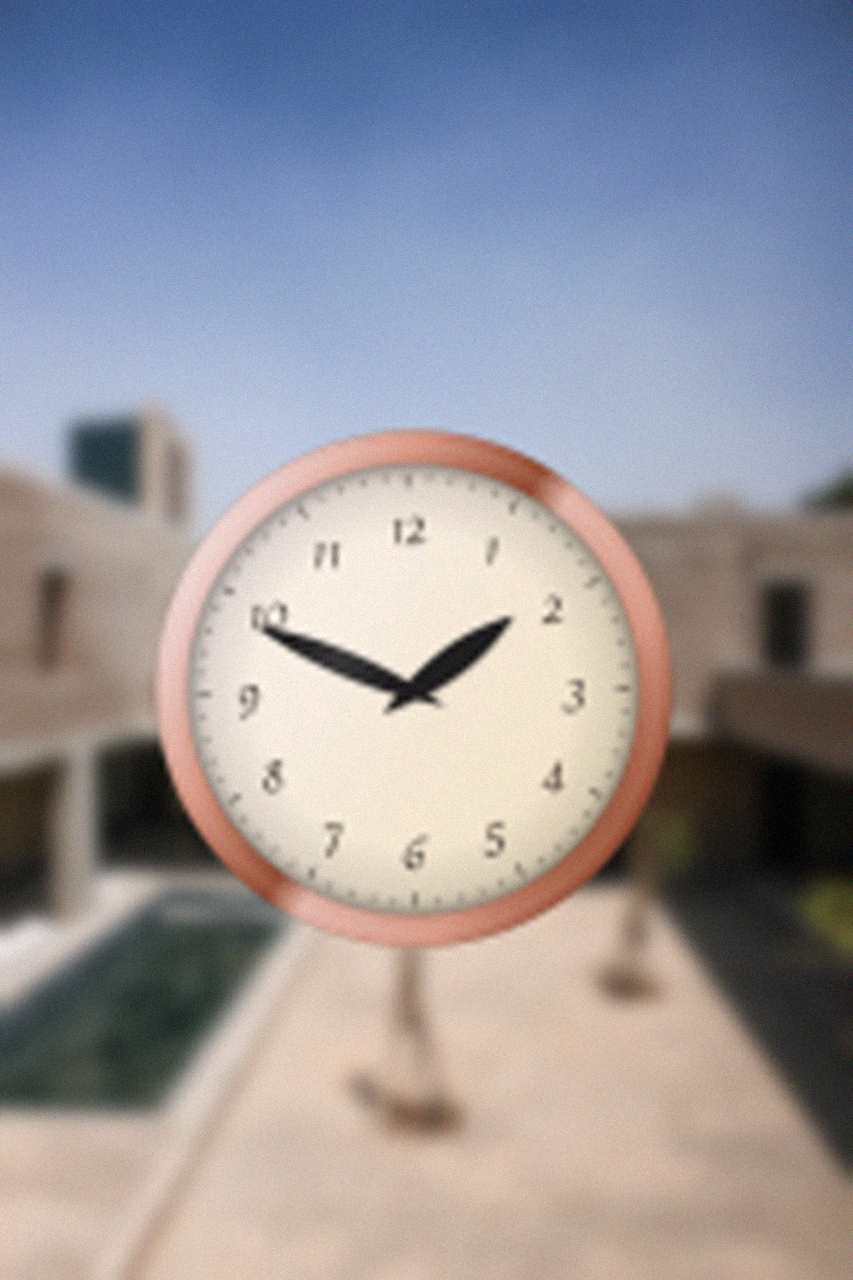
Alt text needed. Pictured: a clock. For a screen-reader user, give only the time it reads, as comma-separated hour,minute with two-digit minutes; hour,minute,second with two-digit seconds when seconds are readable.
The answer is 1,49
